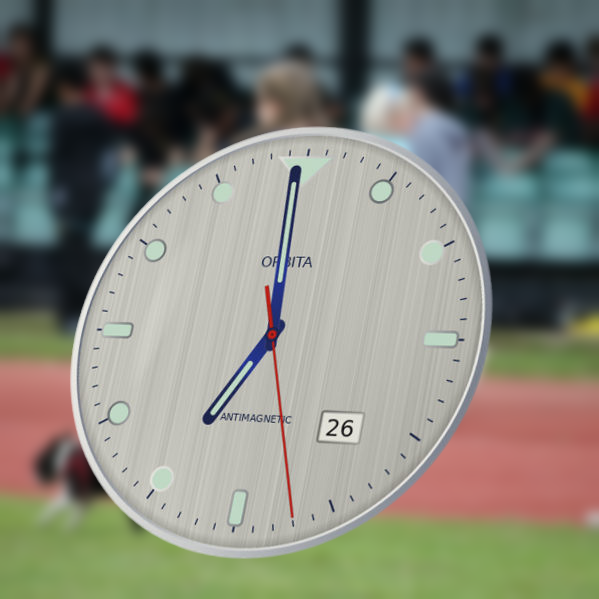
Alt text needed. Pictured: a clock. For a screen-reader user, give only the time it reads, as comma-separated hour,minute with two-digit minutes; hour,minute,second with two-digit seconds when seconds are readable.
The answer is 6,59,27
